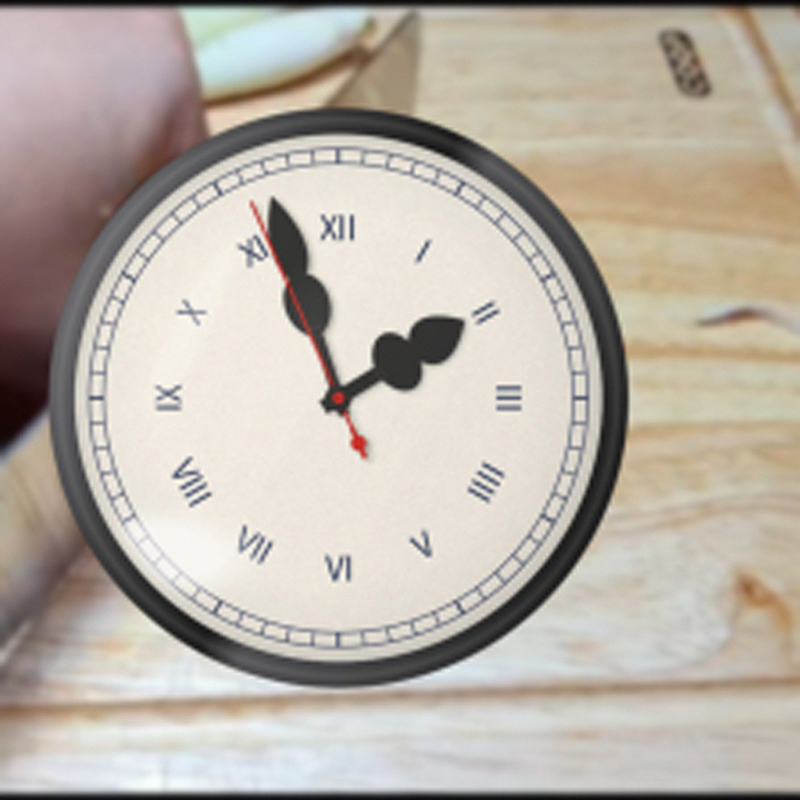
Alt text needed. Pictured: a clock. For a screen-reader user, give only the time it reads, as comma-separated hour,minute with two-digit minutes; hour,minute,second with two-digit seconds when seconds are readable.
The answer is 1,56,56
